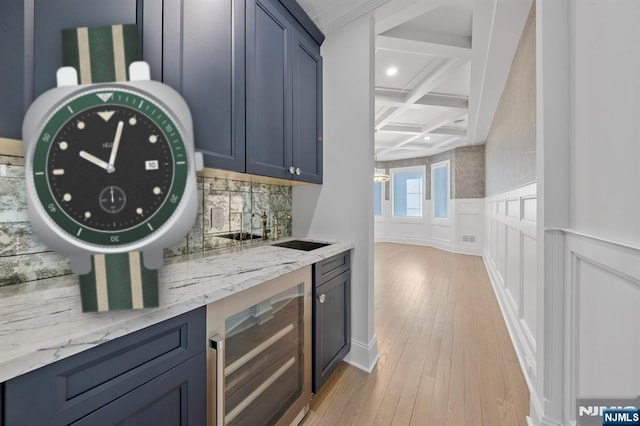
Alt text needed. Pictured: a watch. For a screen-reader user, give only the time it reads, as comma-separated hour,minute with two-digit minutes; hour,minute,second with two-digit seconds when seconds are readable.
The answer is 10,03
